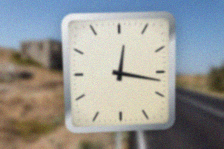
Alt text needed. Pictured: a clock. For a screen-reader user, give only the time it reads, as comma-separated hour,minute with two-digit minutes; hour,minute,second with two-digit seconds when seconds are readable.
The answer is 12,17
